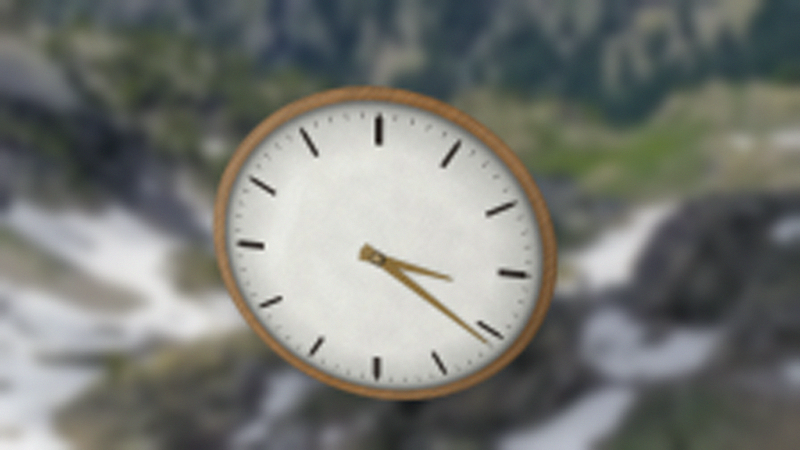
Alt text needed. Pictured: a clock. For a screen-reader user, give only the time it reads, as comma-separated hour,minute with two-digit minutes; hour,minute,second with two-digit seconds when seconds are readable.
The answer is 3,21
